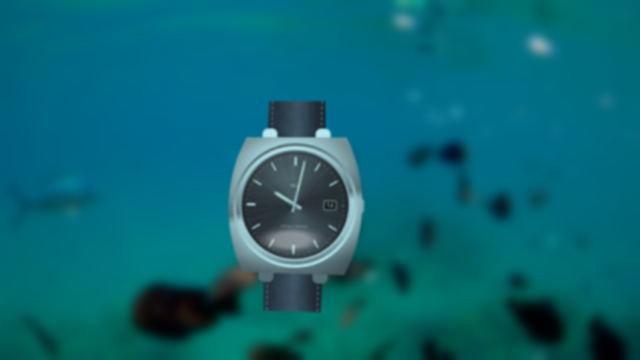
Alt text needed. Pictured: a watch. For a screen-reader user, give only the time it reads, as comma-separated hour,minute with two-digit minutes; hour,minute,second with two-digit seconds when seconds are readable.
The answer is 10,02
